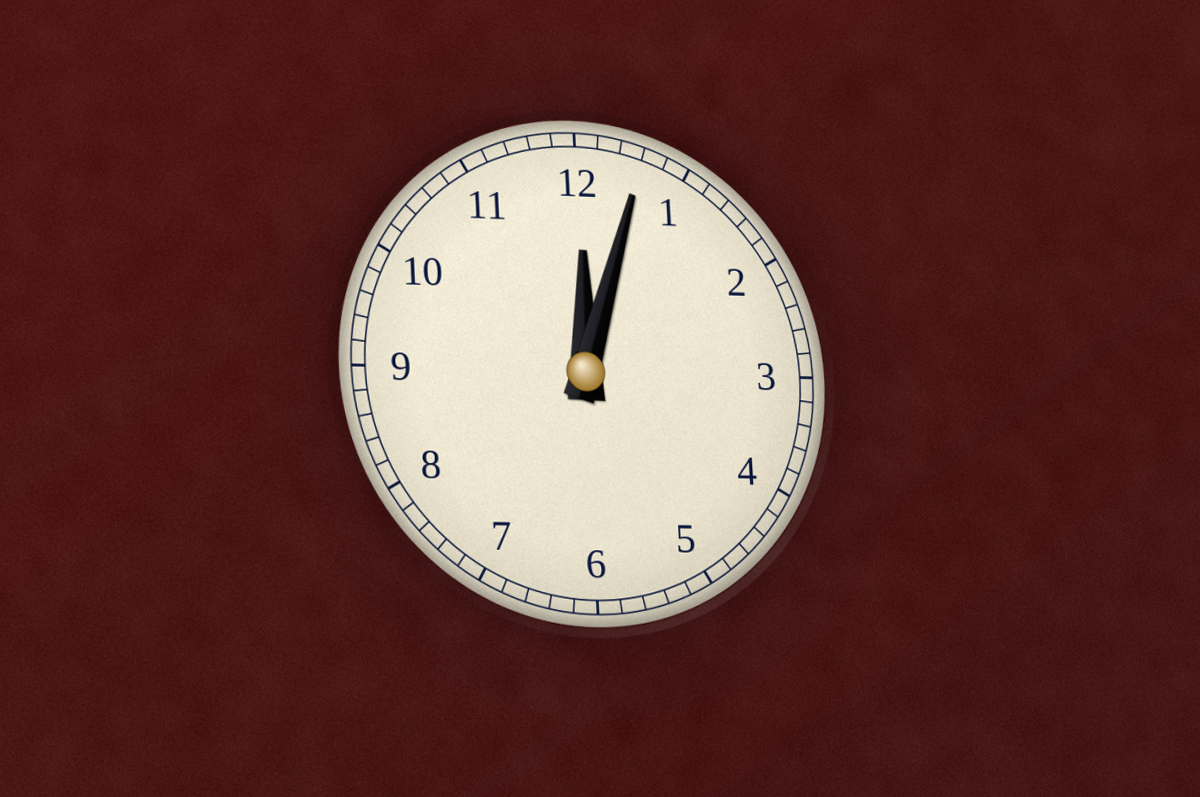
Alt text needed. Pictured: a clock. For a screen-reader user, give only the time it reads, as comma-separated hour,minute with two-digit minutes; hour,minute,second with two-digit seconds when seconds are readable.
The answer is 12,03
